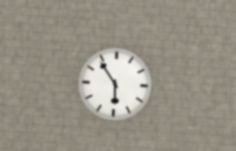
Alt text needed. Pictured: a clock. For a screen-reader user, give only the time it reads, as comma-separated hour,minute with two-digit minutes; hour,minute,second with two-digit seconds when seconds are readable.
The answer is 5,54
